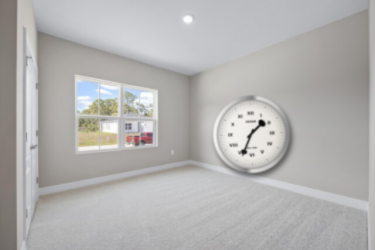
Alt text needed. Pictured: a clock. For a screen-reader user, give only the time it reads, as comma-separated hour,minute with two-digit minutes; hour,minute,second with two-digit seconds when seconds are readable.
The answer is 1,34
